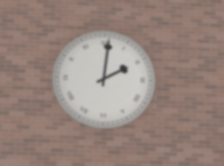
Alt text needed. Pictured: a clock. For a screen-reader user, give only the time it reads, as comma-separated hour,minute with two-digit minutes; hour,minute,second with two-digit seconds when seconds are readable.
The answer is 2,01
